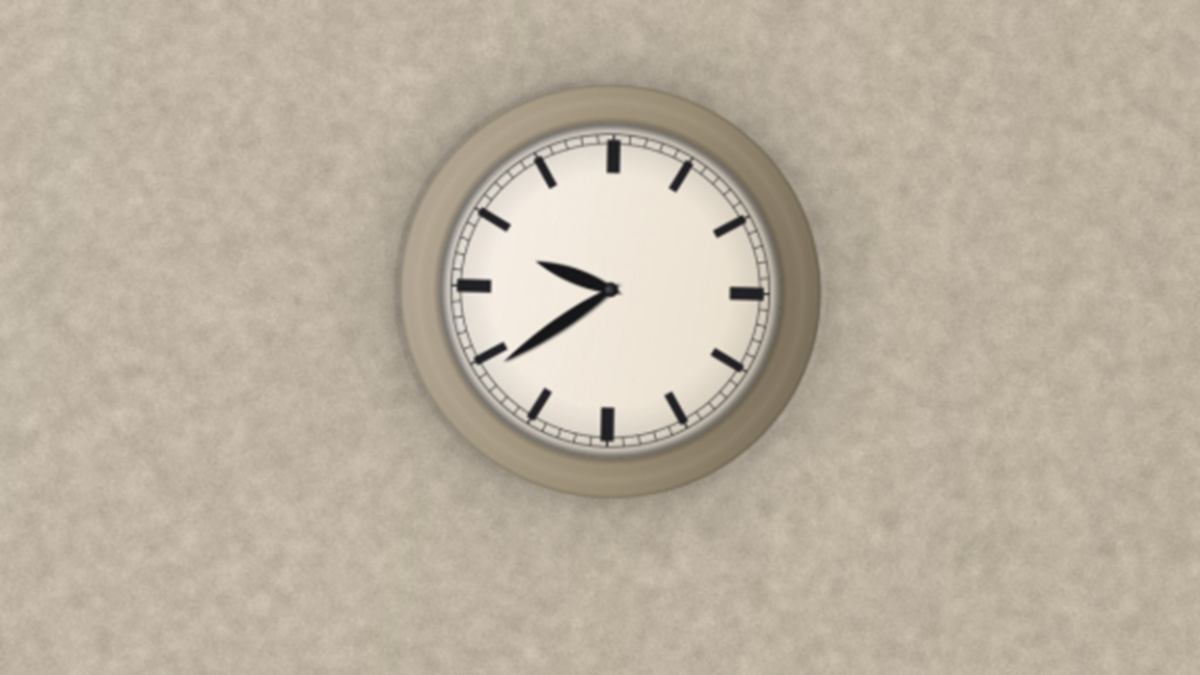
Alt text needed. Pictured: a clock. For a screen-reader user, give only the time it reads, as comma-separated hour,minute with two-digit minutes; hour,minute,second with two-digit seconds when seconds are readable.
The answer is 9,39
